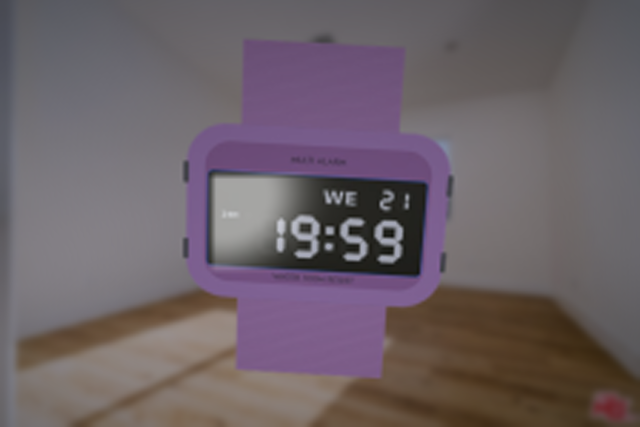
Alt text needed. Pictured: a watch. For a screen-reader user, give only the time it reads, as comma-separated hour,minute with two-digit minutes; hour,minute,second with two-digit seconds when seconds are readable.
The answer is 19,59
